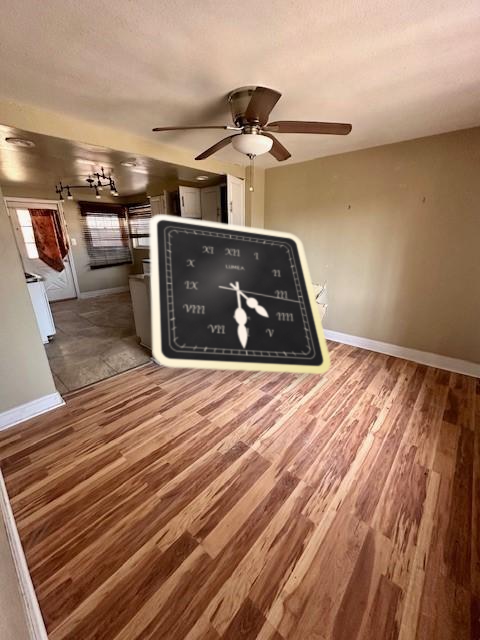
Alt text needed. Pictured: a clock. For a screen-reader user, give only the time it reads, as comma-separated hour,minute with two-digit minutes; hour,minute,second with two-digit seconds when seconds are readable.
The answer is 4,30,16
